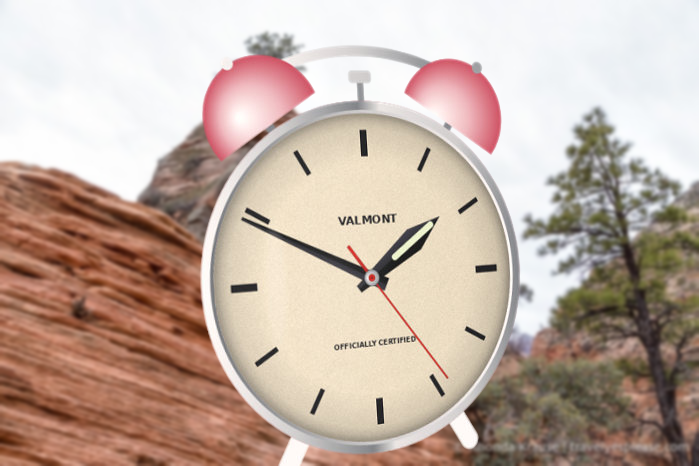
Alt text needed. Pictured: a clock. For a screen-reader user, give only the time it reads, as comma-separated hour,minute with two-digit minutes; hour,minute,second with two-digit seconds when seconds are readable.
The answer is 1,49,24
